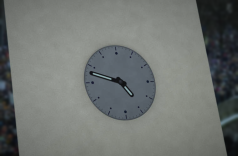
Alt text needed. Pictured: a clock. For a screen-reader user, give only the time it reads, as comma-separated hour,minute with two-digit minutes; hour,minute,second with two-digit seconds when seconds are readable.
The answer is 4,48
